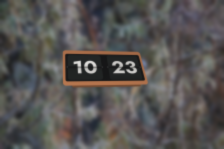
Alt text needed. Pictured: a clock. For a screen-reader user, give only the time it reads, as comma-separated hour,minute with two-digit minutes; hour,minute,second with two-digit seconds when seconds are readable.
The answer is 10,23
